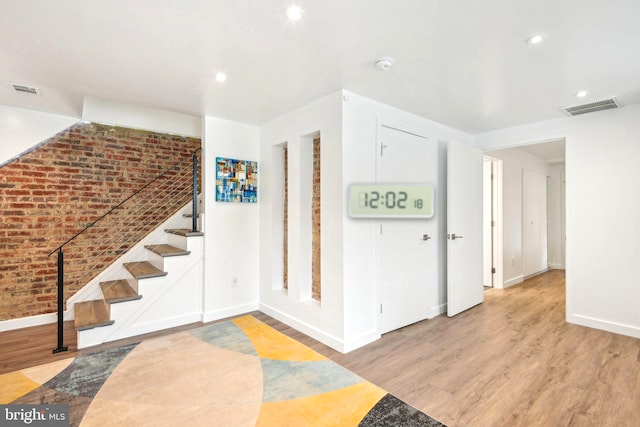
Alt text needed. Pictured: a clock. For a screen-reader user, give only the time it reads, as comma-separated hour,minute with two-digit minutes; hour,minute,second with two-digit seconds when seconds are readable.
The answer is 12,02
